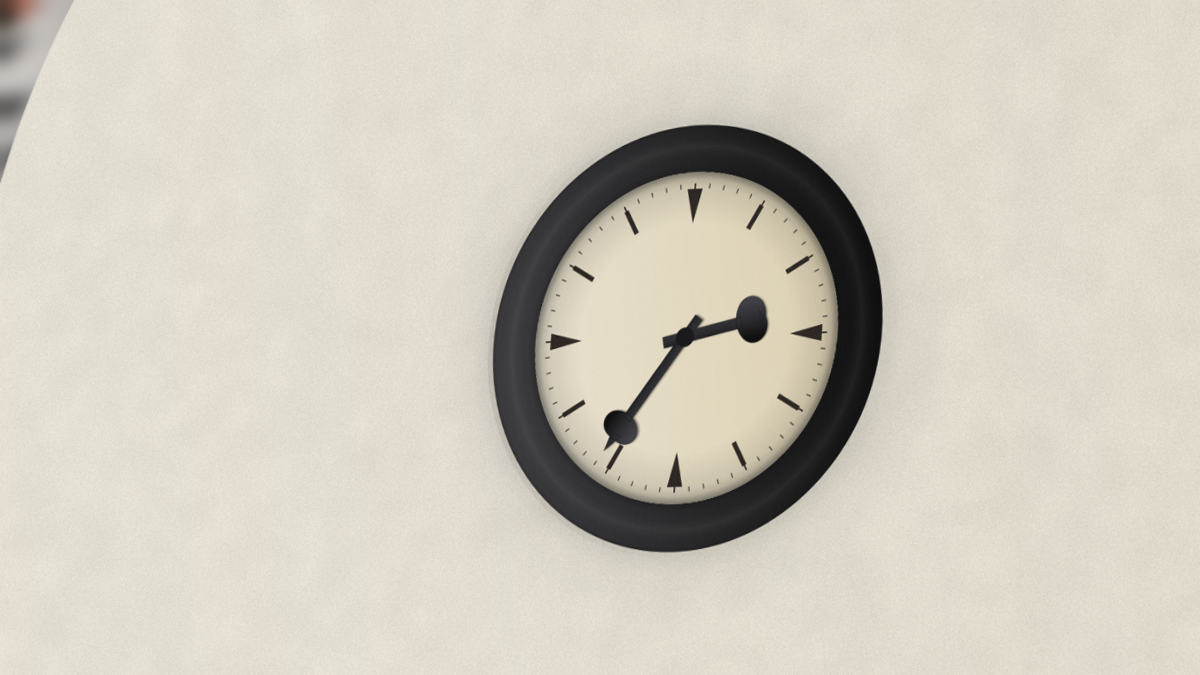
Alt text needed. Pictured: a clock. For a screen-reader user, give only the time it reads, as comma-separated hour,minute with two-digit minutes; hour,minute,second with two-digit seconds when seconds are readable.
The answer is 2,36
